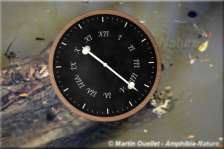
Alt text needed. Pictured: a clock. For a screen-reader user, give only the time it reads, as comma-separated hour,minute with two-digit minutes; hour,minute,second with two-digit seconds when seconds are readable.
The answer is 10,22
